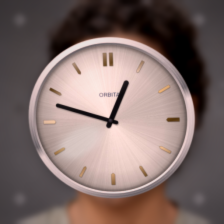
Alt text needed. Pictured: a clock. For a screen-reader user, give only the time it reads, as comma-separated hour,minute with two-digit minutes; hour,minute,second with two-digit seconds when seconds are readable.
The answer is 12,48
